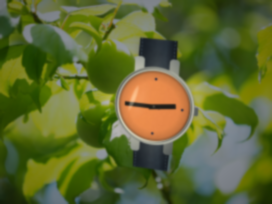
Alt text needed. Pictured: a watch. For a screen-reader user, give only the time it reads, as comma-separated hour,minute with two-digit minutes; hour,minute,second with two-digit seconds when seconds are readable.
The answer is 2,45
